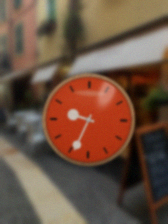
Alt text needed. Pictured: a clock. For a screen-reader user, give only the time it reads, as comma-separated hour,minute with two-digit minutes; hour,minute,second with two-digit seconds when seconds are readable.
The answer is 9,34
